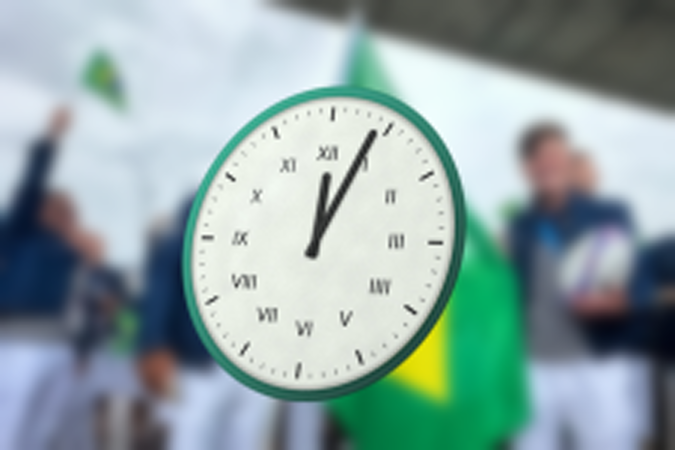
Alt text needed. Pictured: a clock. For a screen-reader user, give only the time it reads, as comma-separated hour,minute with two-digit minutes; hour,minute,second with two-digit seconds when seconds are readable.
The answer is 12,04
